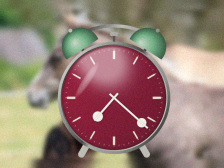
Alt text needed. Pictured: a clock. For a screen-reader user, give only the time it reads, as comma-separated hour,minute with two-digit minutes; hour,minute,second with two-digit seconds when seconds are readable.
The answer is 7,22
